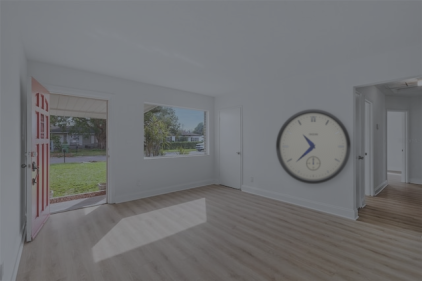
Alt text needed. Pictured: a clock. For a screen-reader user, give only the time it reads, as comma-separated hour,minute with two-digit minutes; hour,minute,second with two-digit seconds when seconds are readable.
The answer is 10,38
